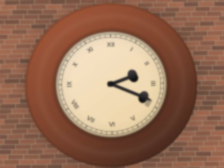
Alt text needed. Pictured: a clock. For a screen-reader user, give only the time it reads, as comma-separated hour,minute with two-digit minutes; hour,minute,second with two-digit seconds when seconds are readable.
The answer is 2,19
